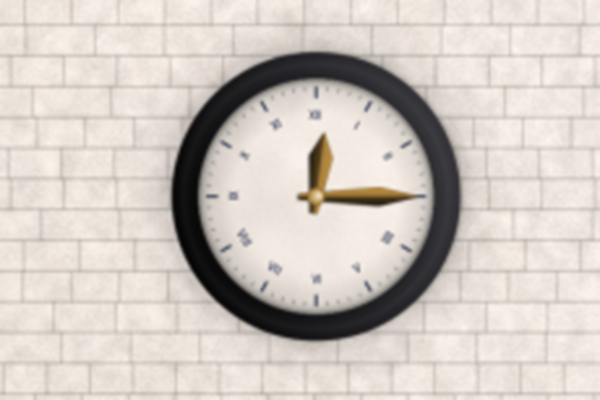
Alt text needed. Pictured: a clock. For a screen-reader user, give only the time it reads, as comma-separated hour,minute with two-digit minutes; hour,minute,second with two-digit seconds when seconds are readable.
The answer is 12,15
